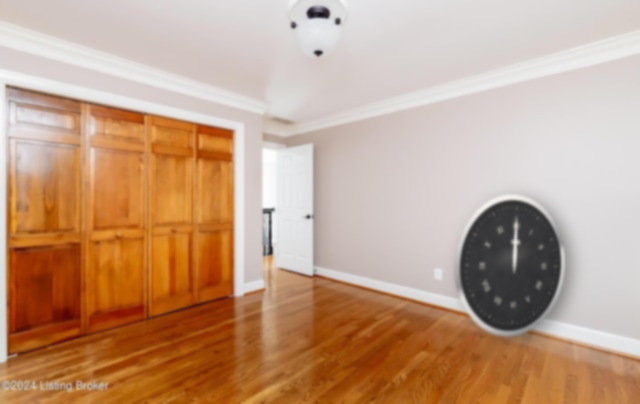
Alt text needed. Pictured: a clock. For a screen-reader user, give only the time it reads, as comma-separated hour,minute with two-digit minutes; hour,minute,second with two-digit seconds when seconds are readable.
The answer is 12,00
